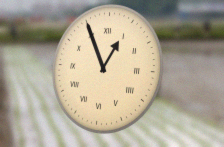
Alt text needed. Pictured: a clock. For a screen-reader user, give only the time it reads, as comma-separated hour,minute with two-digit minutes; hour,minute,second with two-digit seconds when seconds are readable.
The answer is 12,55
